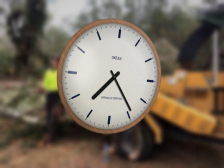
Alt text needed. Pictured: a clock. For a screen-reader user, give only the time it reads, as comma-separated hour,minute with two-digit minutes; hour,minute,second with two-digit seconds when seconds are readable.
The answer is 7,24
